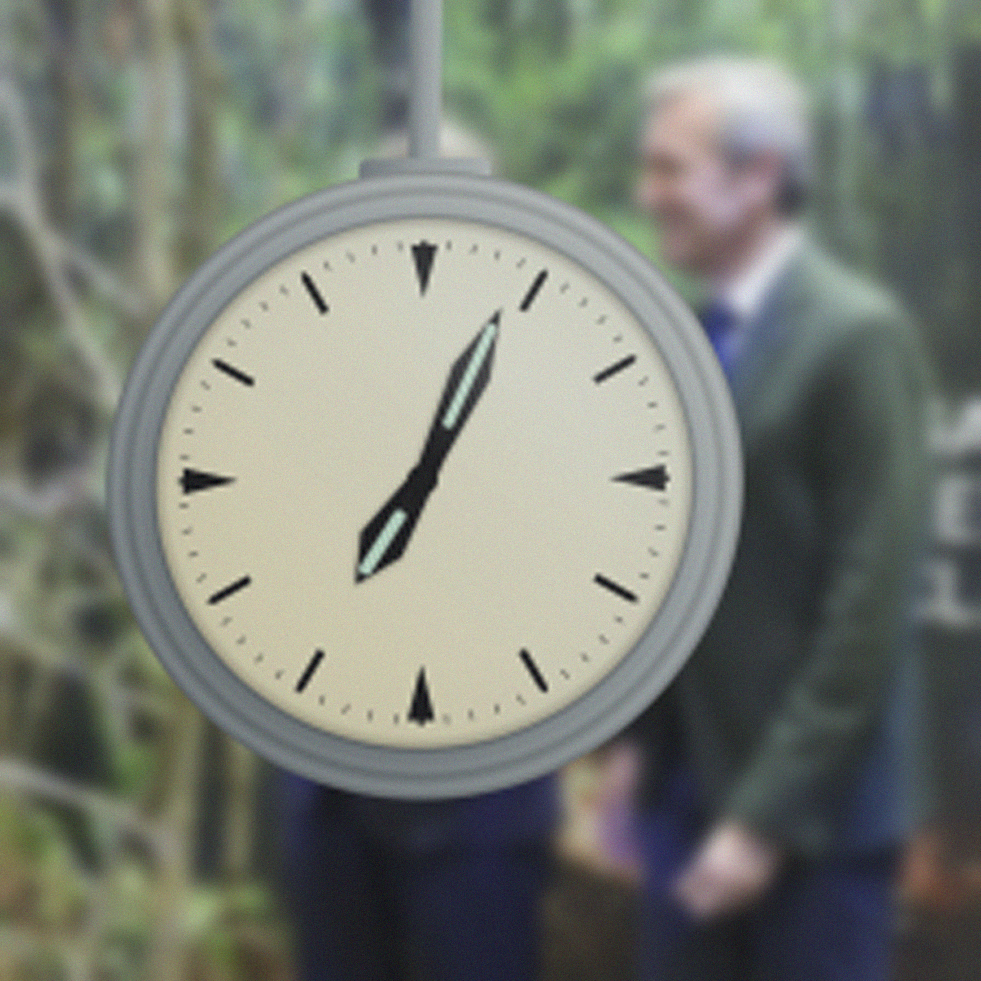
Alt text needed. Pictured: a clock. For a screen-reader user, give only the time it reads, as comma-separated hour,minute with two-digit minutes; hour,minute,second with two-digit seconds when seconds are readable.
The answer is 7,04
